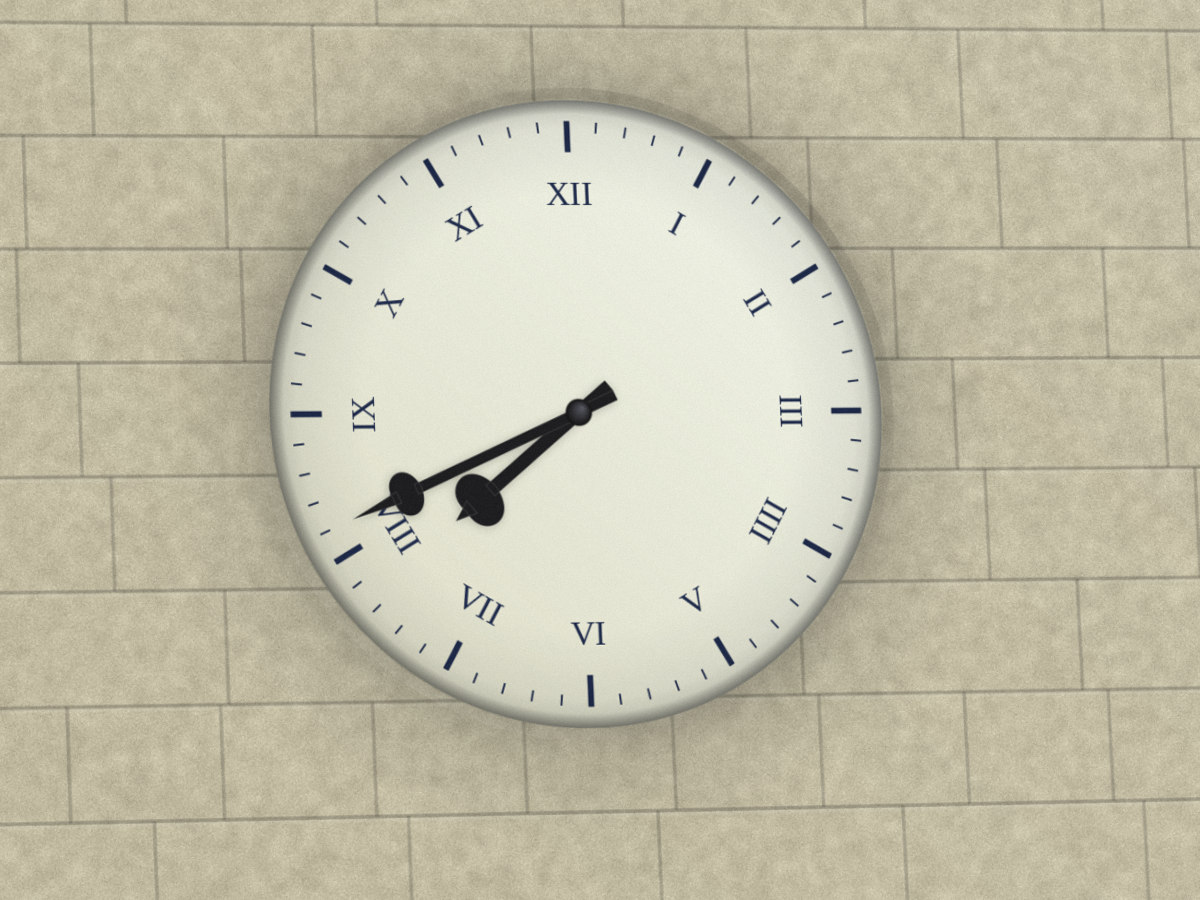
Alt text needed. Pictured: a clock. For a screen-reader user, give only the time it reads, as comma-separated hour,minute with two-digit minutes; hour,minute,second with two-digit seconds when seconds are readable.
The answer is 7,41
